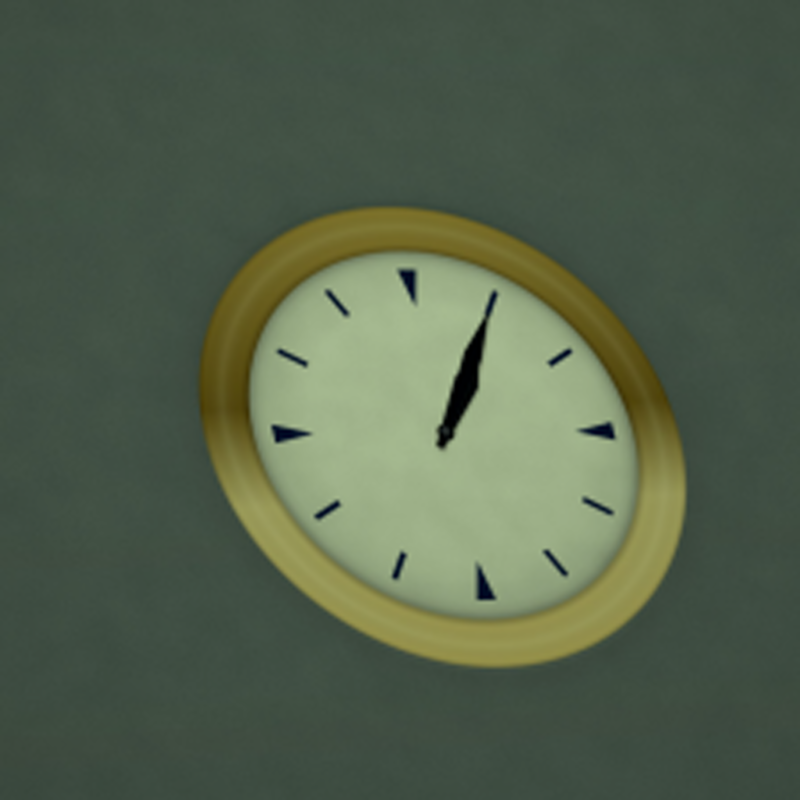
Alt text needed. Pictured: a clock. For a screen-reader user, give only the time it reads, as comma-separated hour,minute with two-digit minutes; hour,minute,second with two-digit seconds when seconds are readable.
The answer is 1,05
